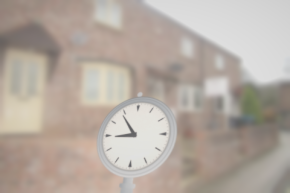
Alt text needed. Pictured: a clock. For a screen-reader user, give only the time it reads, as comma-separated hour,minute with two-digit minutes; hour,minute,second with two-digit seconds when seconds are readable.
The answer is 8,54
